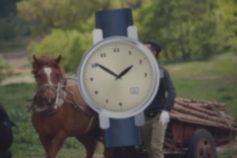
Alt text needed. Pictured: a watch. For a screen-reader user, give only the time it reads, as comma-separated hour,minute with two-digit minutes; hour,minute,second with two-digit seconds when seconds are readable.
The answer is 1,51
